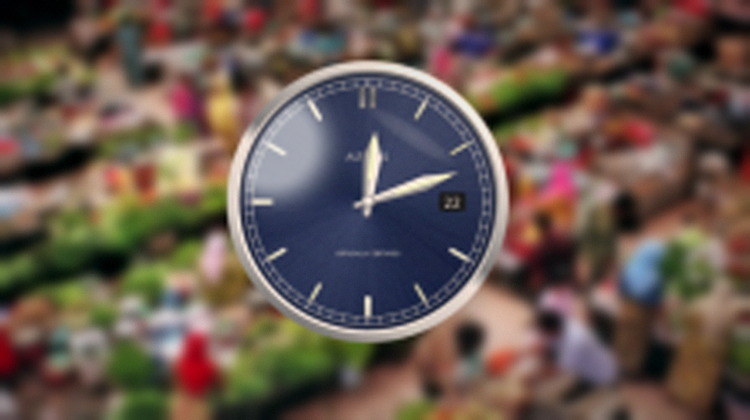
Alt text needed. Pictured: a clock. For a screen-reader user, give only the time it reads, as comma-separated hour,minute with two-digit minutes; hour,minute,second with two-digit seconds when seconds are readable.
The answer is 12,12
